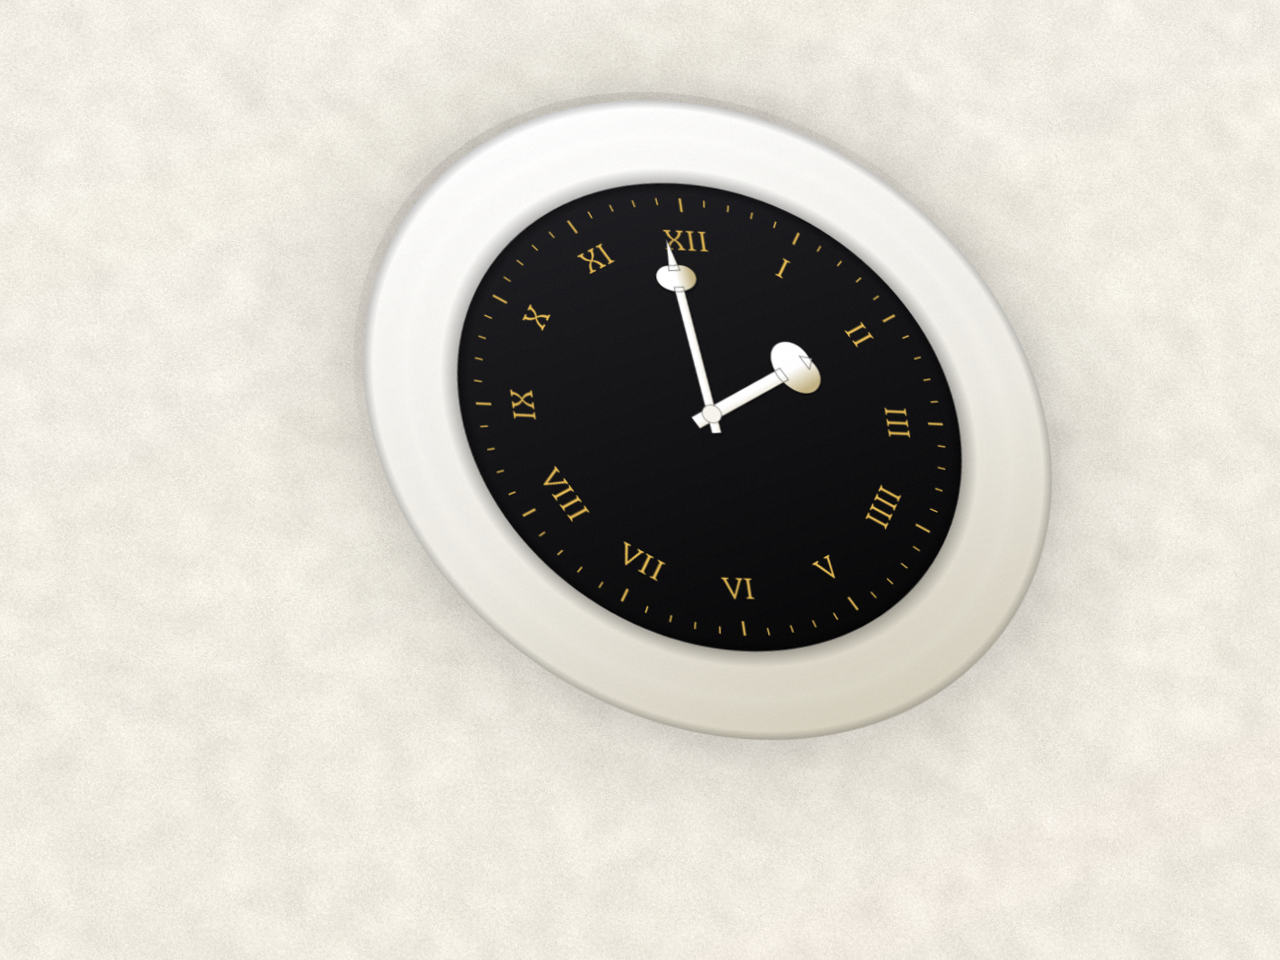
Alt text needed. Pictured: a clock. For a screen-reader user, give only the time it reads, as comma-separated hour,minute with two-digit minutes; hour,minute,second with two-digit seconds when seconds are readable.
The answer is 1,59
